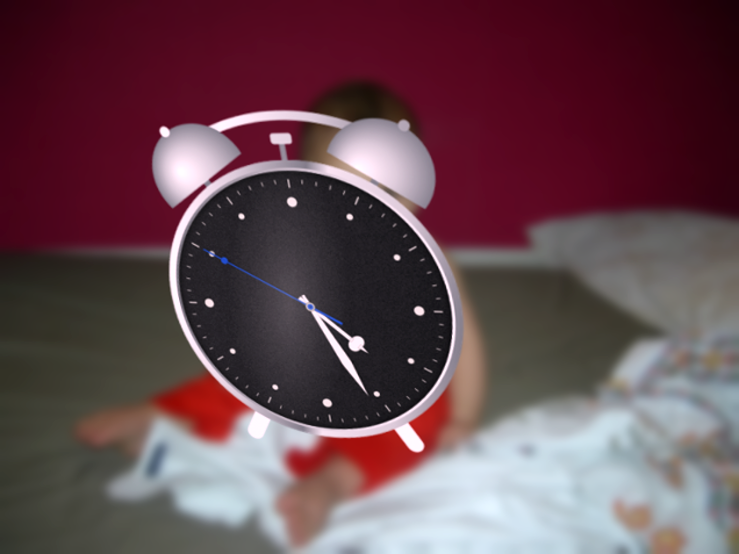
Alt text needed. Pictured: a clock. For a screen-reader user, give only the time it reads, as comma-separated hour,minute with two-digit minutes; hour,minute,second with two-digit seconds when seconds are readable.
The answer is 4,25,50
